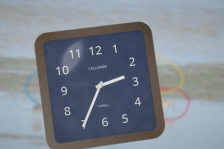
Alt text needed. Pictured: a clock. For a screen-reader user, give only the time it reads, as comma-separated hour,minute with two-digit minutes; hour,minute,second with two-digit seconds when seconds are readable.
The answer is 2,35
